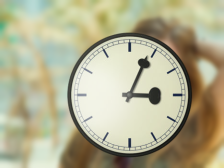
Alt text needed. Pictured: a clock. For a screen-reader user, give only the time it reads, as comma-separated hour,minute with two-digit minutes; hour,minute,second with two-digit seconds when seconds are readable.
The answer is 3,04
